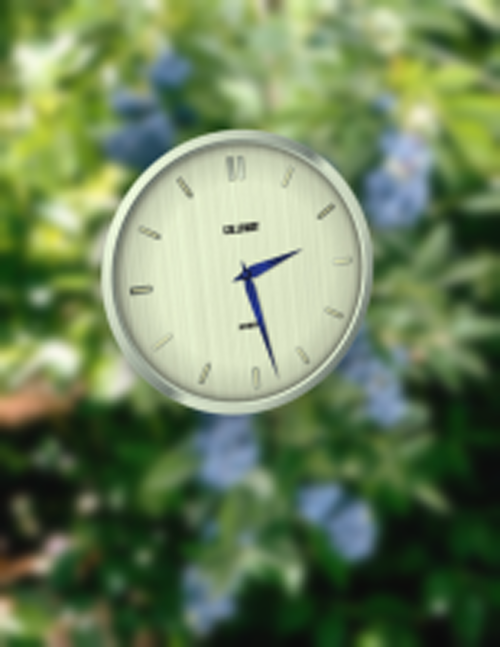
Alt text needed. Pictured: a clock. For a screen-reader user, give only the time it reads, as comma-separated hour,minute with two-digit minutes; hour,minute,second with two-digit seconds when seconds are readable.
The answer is 2,28
